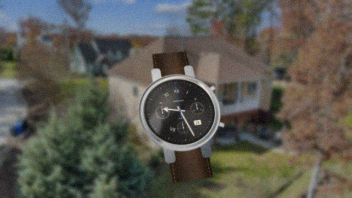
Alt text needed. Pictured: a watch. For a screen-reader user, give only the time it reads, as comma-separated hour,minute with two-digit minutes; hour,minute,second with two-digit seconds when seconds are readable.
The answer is 9,27
